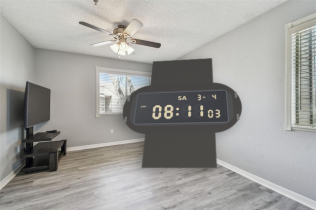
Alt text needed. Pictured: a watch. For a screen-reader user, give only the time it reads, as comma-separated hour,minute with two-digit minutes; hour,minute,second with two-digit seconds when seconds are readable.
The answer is 8,11,03
